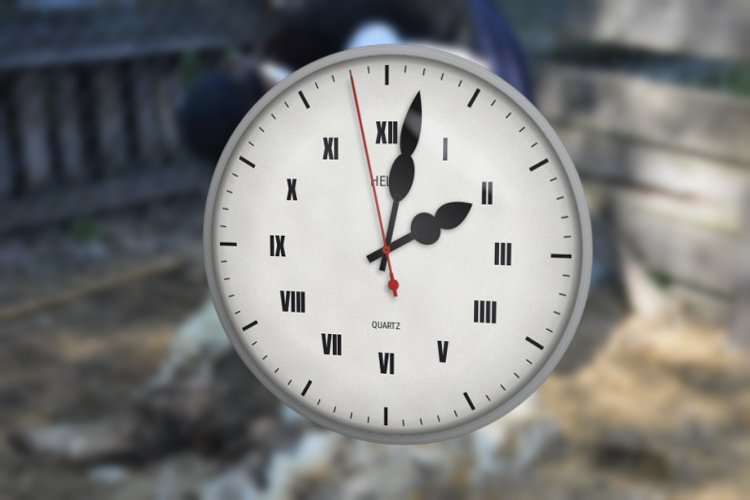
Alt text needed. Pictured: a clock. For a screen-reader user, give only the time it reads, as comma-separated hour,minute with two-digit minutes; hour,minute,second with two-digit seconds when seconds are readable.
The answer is 2,01,58
